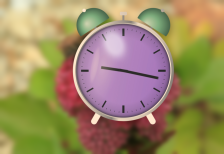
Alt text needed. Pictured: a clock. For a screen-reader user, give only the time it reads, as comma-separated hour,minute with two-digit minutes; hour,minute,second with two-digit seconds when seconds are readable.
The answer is 9,17
